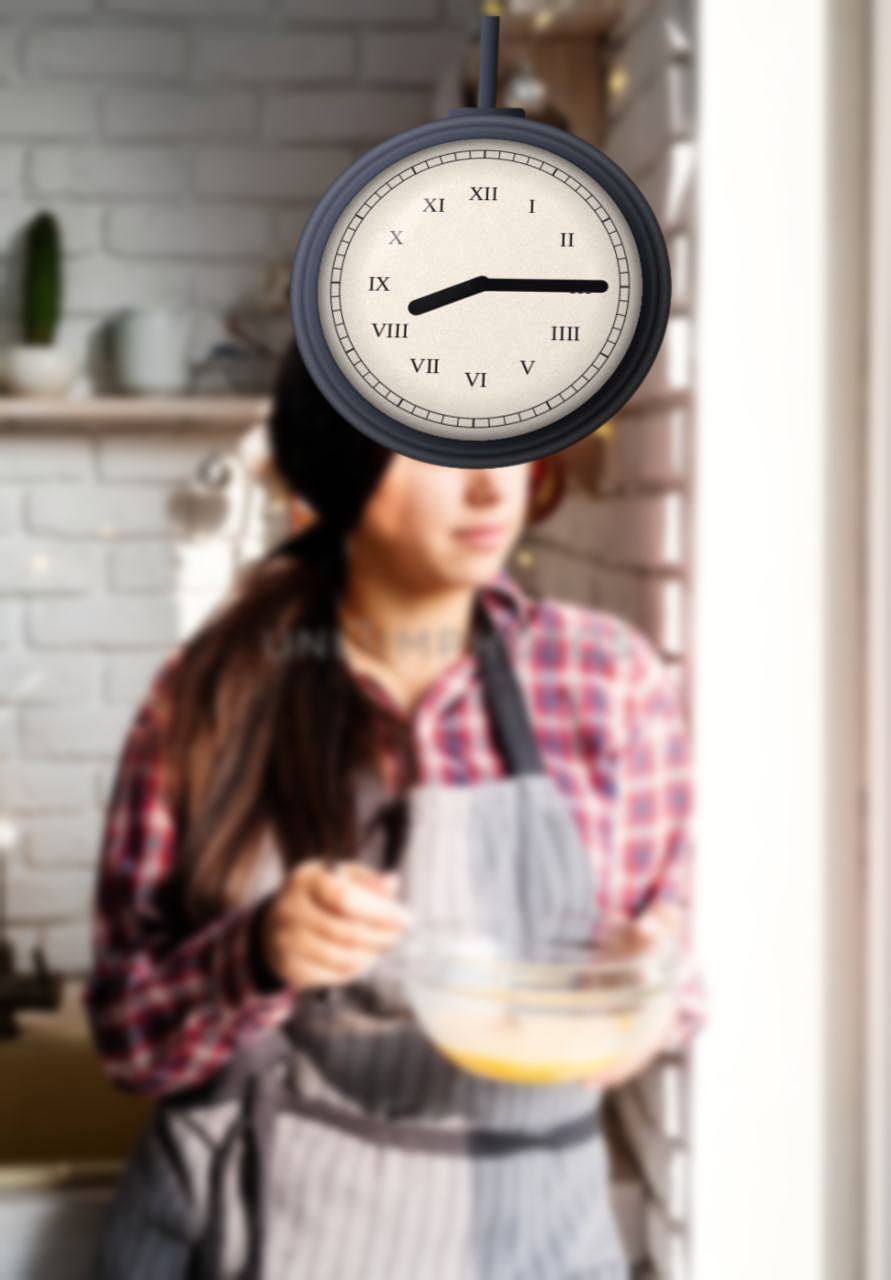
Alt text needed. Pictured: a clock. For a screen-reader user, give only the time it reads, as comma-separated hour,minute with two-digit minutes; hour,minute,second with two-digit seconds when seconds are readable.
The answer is 8,15
